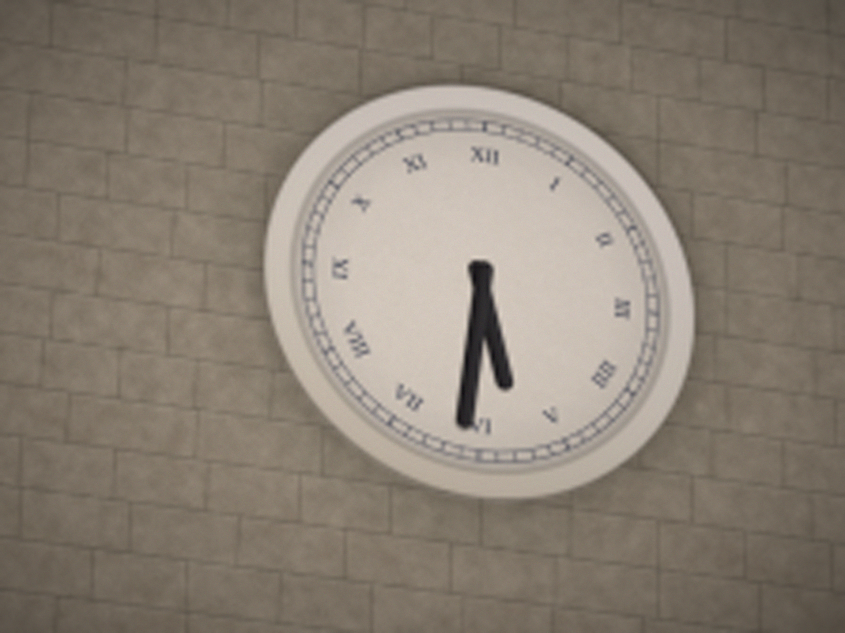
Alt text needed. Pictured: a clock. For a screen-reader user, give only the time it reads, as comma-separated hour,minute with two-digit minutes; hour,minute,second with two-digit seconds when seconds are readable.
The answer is 5,31
